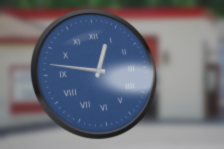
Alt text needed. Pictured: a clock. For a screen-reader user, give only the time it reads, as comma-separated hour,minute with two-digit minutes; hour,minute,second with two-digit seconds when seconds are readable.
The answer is 12,47
